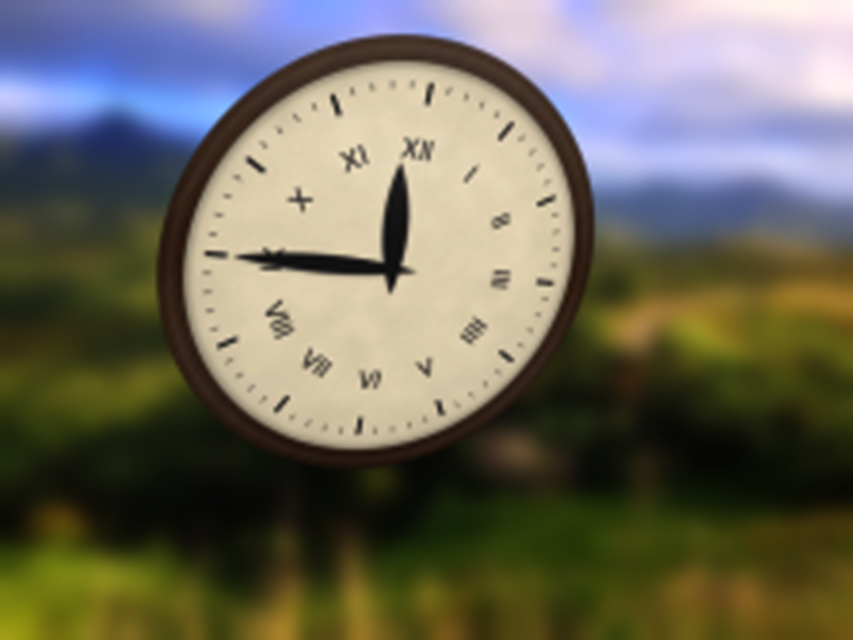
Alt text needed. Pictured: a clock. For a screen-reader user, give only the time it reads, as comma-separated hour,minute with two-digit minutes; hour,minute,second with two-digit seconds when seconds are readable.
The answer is 11,45
